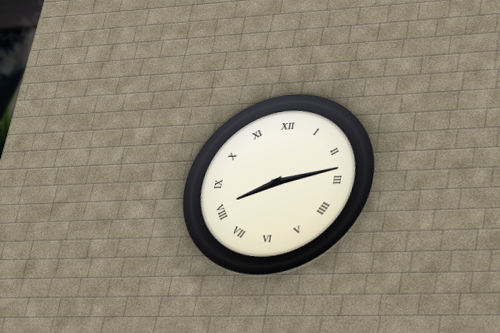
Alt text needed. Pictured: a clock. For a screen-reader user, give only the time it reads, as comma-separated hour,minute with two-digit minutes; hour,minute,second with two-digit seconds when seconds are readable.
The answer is 8,13
